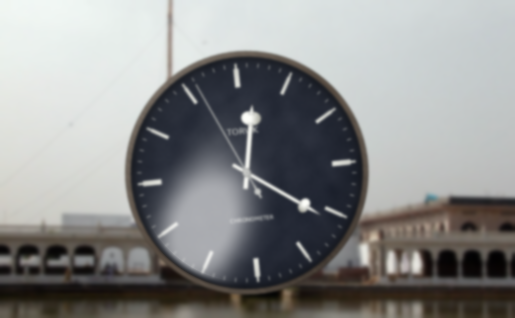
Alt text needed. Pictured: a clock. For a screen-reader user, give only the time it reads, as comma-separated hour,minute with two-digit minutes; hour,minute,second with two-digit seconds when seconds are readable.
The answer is 12,20,56
